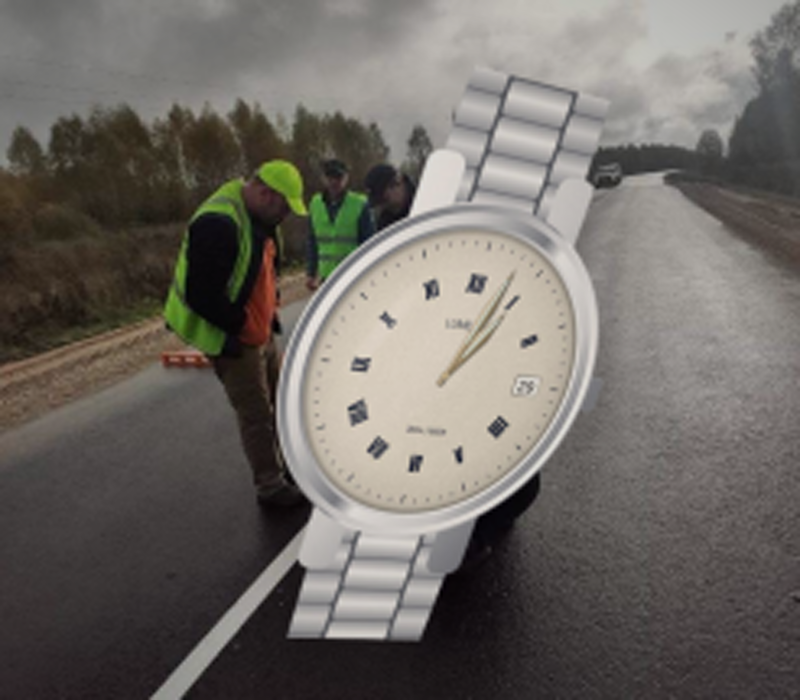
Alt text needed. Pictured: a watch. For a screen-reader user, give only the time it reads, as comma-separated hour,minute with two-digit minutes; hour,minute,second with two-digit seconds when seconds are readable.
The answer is 1,03
